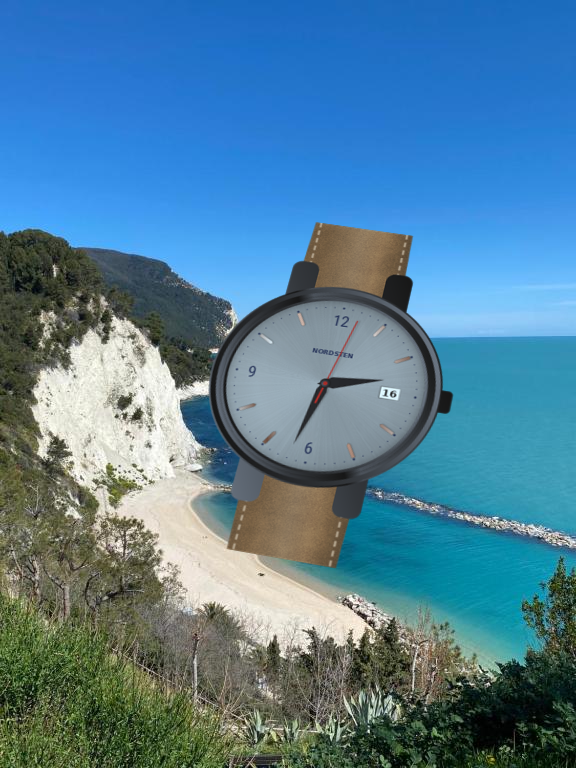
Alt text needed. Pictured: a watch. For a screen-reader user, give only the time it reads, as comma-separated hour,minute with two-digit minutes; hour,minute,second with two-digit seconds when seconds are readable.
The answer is 2,32,02
